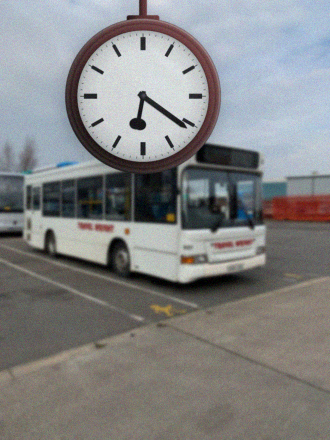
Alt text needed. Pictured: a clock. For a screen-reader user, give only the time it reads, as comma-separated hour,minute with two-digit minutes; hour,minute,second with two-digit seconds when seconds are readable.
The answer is 6,21
